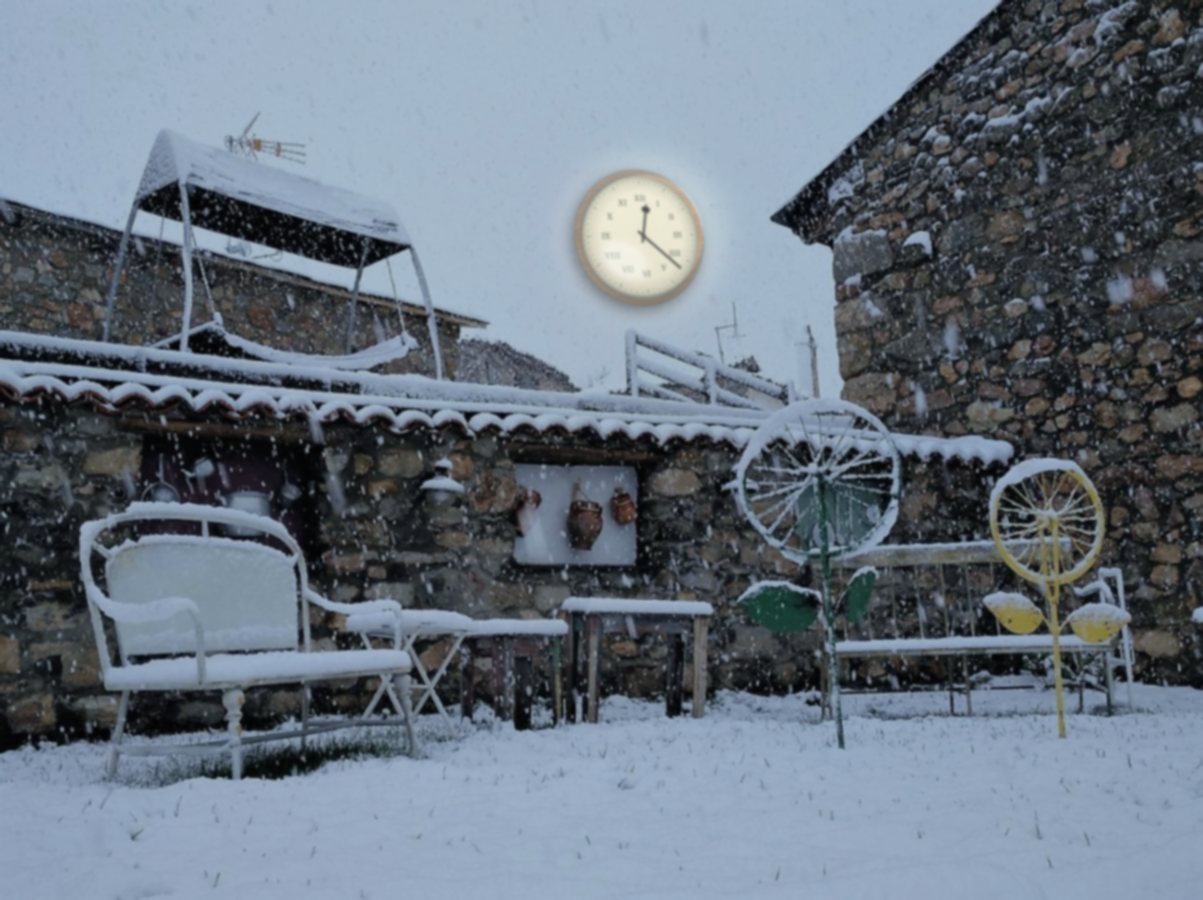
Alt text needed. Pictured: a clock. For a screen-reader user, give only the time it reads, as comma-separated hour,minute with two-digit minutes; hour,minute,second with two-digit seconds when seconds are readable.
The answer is 12,22
